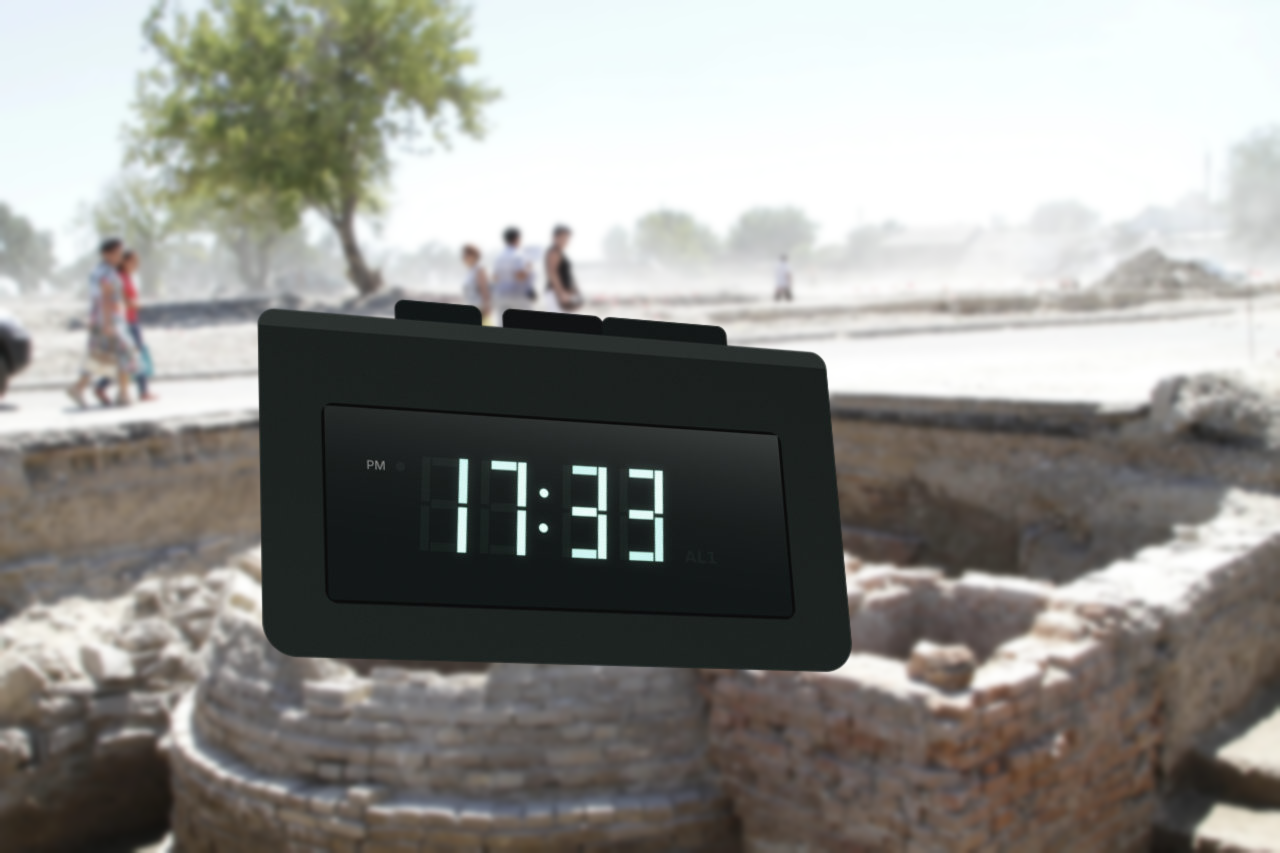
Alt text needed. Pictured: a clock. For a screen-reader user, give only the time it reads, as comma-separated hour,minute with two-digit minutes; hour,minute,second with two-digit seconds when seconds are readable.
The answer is 17,33
